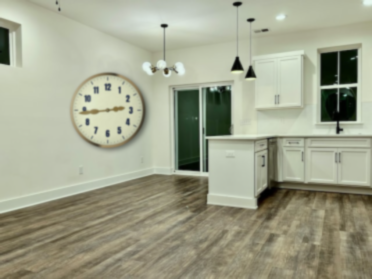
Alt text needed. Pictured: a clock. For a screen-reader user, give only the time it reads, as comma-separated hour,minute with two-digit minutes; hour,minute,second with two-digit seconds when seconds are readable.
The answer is 2,44
